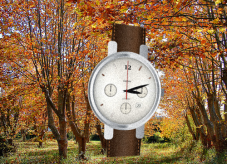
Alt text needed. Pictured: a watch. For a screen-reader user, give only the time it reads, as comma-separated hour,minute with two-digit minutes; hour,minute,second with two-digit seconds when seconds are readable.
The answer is 3,12
